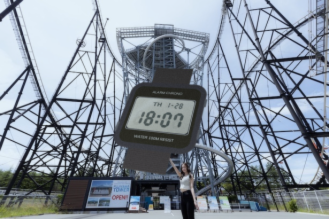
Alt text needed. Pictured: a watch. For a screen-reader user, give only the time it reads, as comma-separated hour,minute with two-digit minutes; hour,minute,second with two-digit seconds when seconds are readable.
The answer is 18,07
